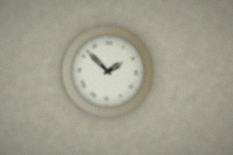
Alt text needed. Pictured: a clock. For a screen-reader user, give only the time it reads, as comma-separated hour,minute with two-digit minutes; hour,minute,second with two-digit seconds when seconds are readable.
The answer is 1,52
